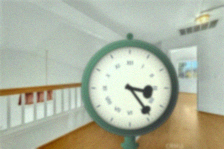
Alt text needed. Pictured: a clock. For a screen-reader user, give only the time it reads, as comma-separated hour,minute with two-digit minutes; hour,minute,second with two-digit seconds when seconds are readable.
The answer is 3,24
